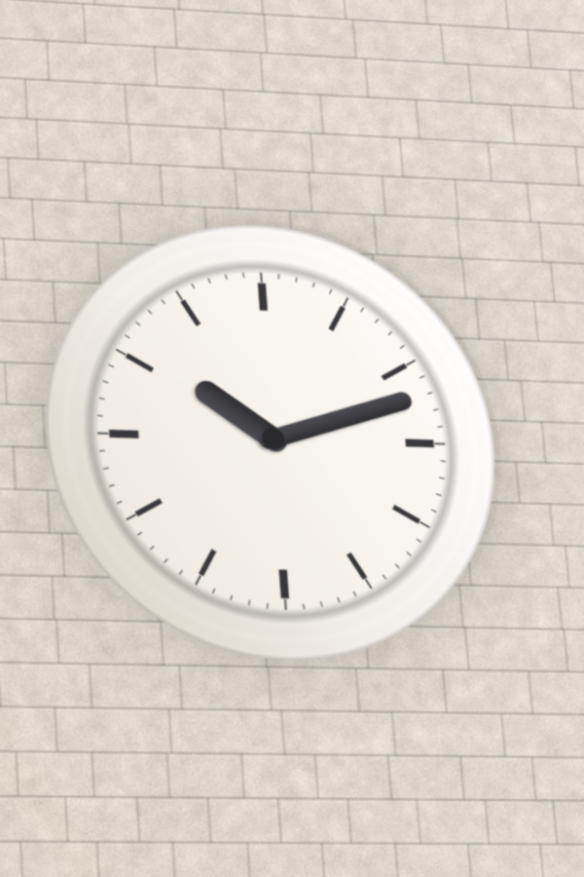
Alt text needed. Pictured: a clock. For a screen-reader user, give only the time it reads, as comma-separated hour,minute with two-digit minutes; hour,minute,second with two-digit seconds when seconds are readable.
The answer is 10,12
